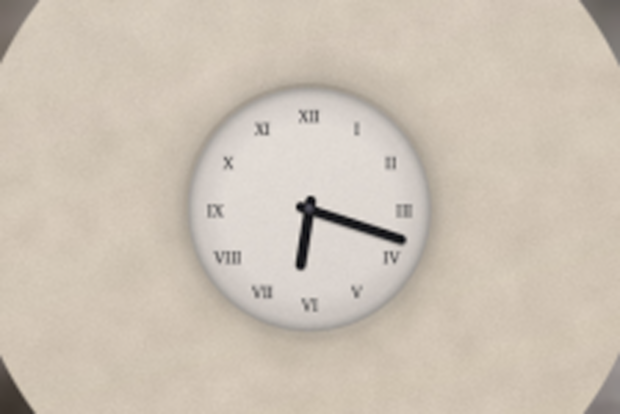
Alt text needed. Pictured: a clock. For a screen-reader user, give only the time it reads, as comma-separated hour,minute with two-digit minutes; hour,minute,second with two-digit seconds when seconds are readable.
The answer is 6,18
